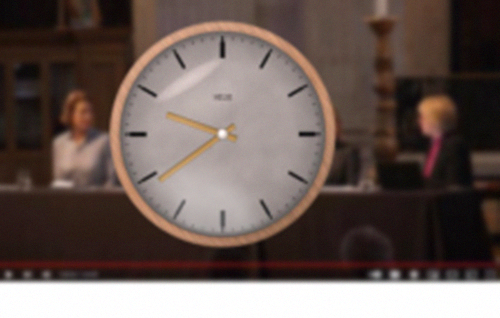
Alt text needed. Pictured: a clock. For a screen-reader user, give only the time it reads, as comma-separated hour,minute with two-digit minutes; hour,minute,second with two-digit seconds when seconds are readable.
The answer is 9,39
